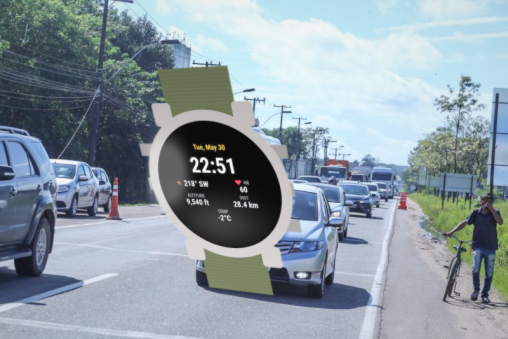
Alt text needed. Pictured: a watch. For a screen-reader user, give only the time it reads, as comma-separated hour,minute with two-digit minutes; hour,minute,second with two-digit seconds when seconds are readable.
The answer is 22,51
